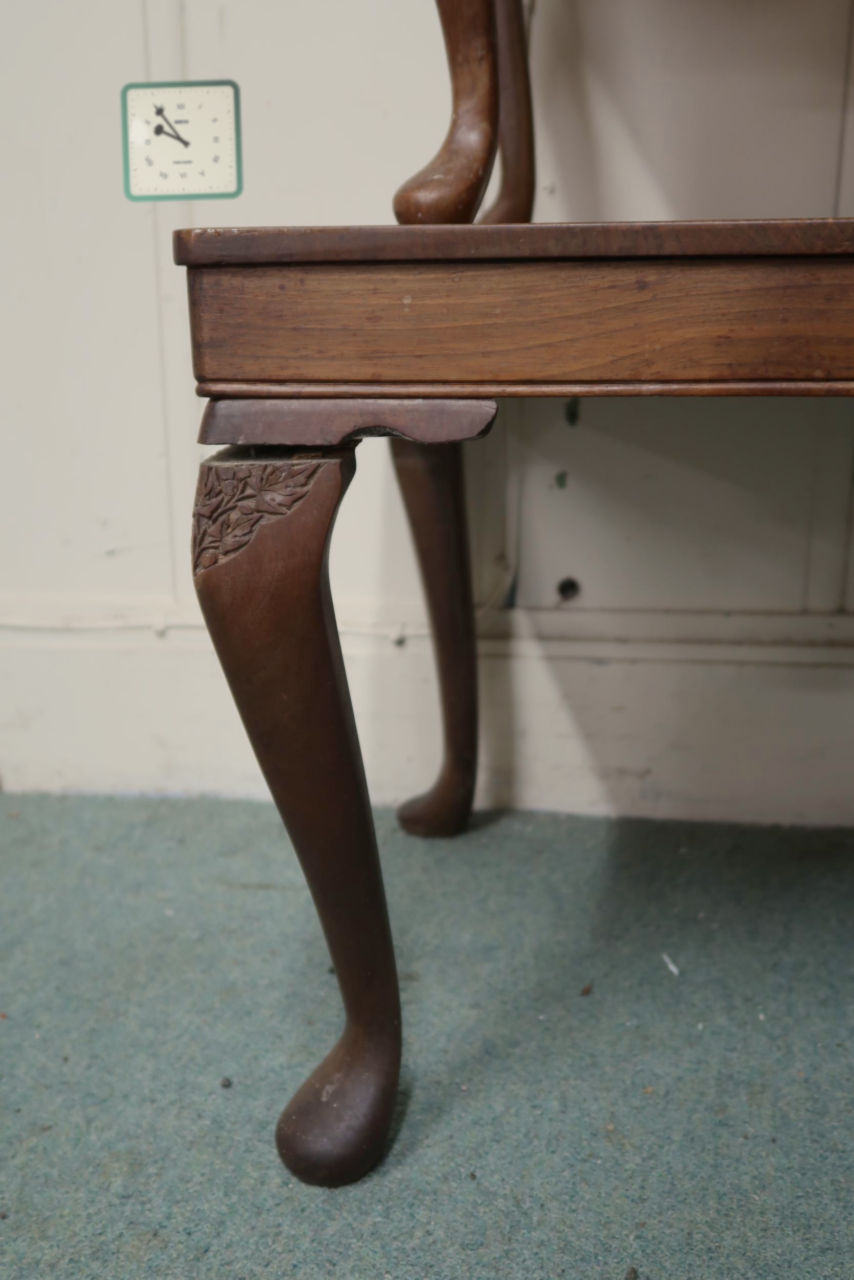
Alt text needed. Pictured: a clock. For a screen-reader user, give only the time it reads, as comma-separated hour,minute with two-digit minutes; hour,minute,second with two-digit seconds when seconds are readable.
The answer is 9,54
